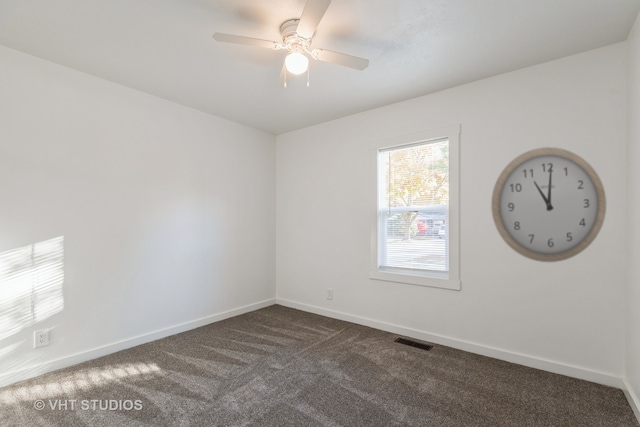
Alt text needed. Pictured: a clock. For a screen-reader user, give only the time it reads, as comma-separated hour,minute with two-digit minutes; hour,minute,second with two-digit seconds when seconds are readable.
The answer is 11,01
